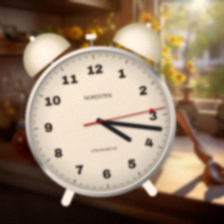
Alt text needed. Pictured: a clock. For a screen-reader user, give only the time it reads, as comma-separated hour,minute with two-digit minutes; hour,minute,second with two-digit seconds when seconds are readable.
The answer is 4,17,14
